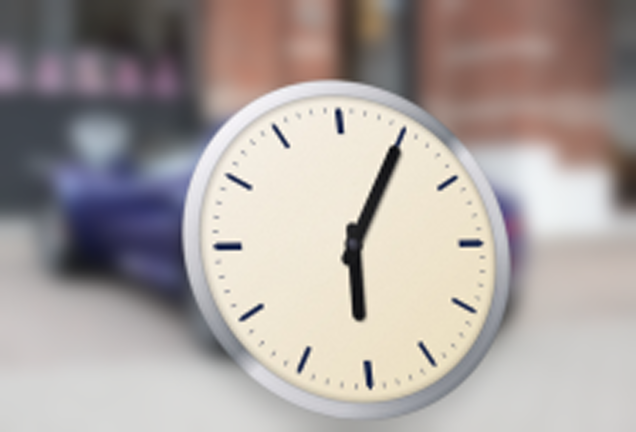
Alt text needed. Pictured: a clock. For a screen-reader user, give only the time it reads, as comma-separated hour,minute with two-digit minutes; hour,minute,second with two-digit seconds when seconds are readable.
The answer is 6,05
